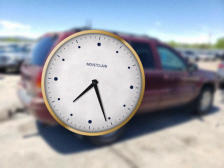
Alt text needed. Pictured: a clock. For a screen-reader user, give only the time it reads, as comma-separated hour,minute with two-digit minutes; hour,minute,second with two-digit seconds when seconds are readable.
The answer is 7,26
